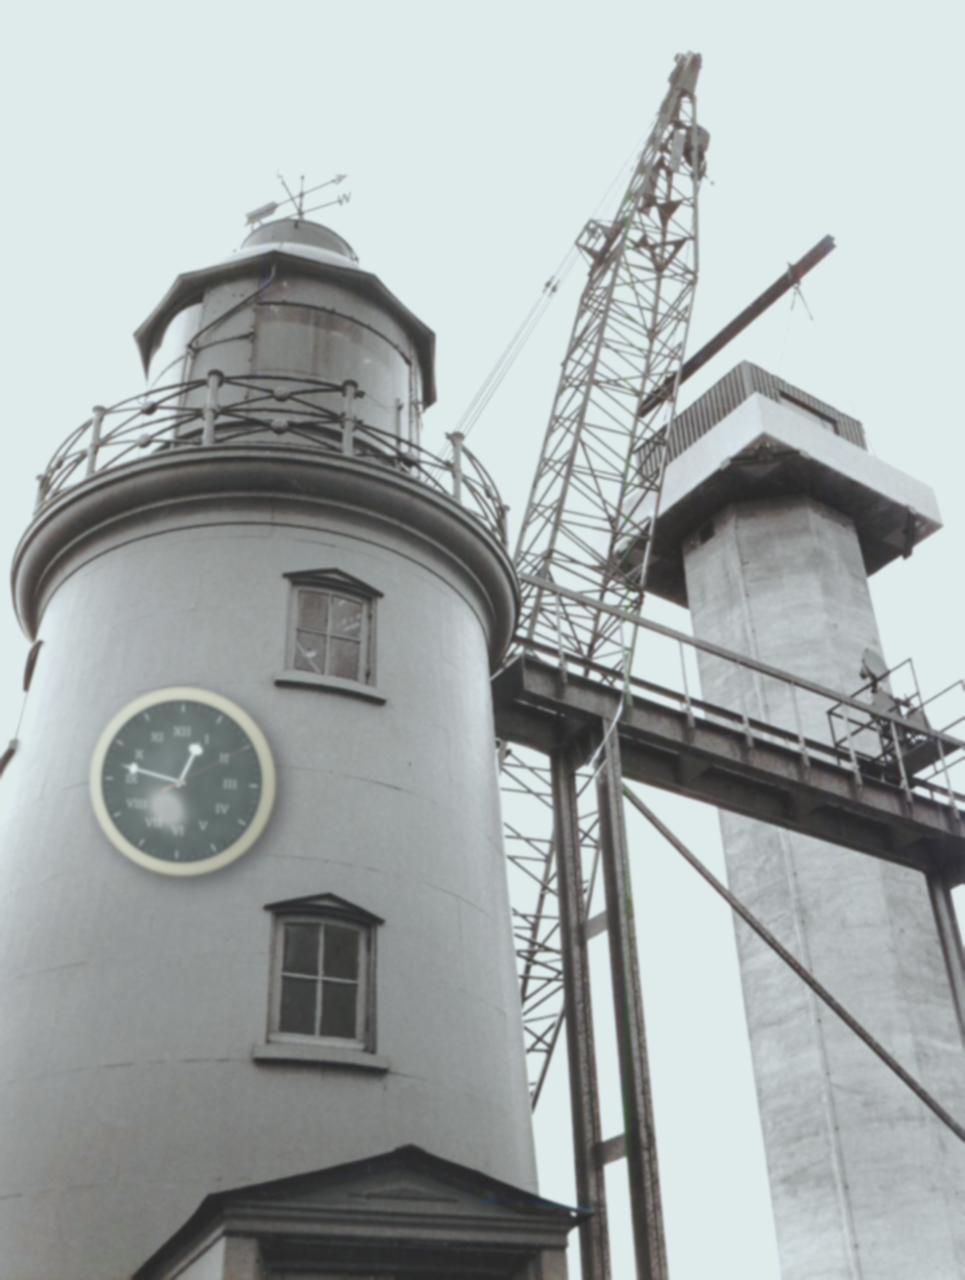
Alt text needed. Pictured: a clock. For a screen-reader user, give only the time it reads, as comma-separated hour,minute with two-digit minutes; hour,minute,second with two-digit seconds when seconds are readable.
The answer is 12,47,10
